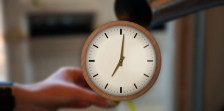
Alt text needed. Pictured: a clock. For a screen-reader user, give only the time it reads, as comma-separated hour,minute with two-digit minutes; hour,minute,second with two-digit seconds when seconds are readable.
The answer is 7,01
